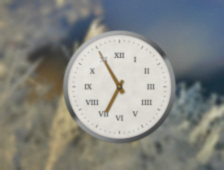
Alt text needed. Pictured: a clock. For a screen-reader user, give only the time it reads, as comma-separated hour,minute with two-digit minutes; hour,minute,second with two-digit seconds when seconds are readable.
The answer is 6,55
